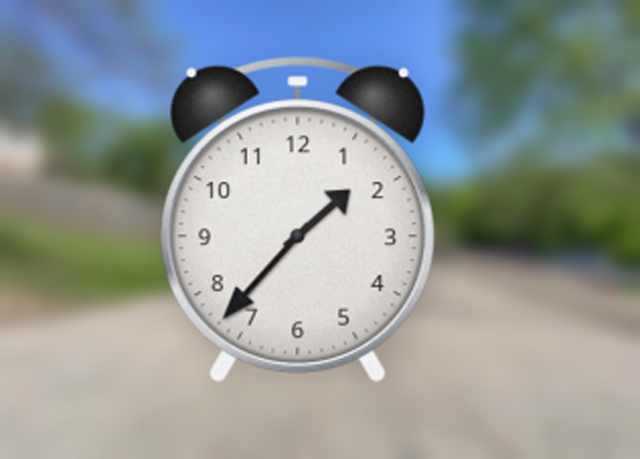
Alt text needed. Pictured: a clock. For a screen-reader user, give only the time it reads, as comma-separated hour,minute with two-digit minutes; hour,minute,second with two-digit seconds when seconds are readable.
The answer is 1,37
